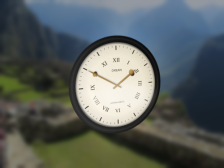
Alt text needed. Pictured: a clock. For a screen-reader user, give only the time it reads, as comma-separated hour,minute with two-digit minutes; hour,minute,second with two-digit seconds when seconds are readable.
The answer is 1,50
